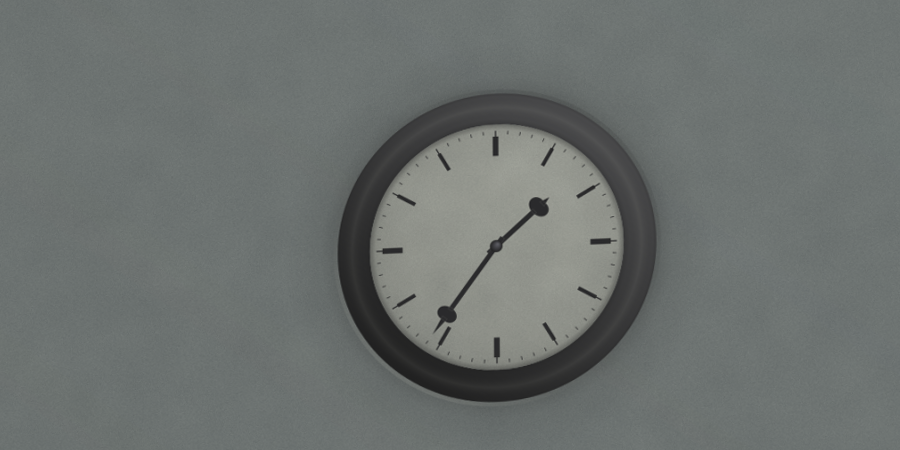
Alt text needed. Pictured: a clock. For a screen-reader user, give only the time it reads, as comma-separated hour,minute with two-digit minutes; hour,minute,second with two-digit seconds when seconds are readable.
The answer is 1,36
